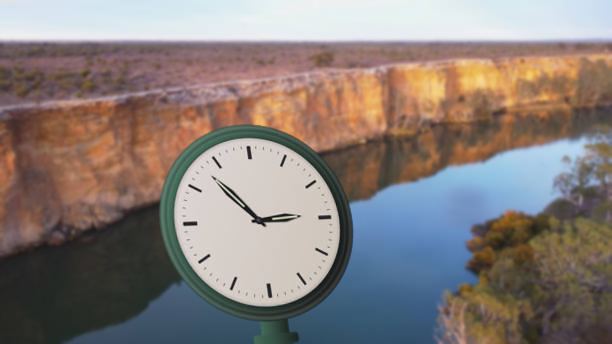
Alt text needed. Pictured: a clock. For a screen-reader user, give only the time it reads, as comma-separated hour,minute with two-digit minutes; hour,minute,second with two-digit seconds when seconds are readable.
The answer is 2,53
